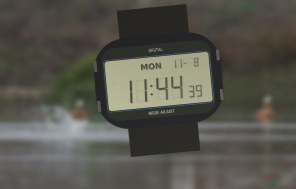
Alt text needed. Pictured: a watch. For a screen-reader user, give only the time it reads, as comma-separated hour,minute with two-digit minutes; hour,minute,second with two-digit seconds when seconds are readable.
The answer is 11,44,39
